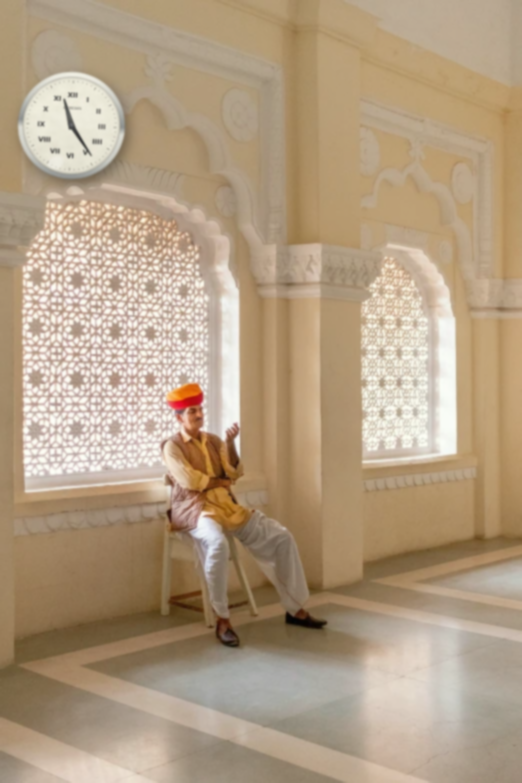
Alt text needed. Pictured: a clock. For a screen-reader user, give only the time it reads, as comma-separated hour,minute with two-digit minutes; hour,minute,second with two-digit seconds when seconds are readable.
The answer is 11,24
